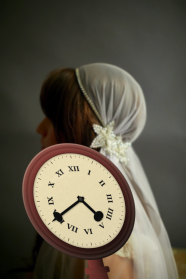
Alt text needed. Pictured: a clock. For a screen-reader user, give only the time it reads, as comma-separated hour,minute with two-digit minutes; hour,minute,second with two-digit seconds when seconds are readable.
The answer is 4,40
